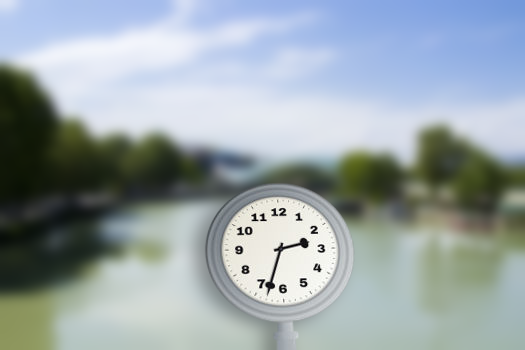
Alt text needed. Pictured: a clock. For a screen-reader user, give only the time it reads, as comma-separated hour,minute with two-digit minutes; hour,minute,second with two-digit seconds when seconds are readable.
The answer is 2,33
